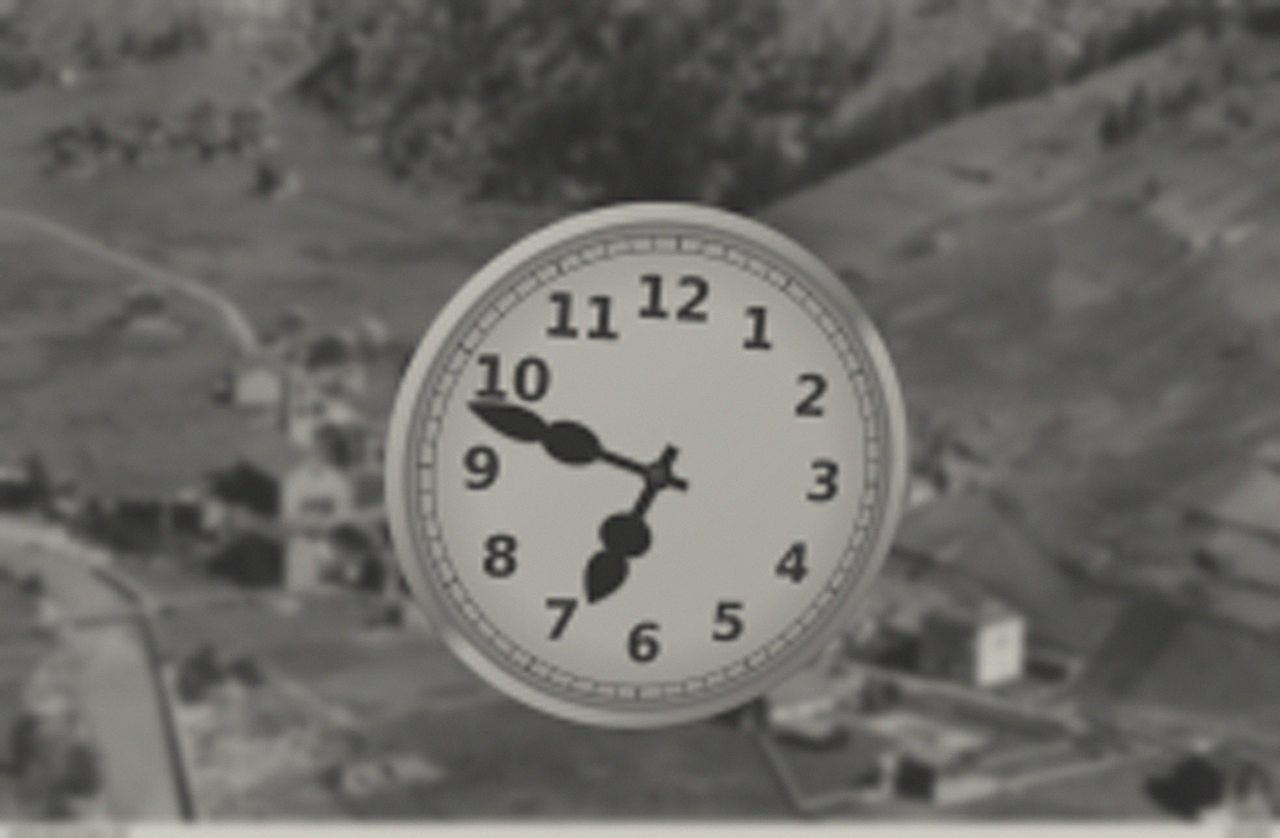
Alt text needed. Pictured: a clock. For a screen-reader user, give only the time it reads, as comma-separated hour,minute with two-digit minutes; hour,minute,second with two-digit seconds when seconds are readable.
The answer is 6,48
